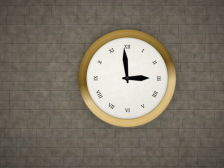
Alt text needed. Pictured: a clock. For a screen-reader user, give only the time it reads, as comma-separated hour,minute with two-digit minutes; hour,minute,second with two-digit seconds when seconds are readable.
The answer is 2,59
